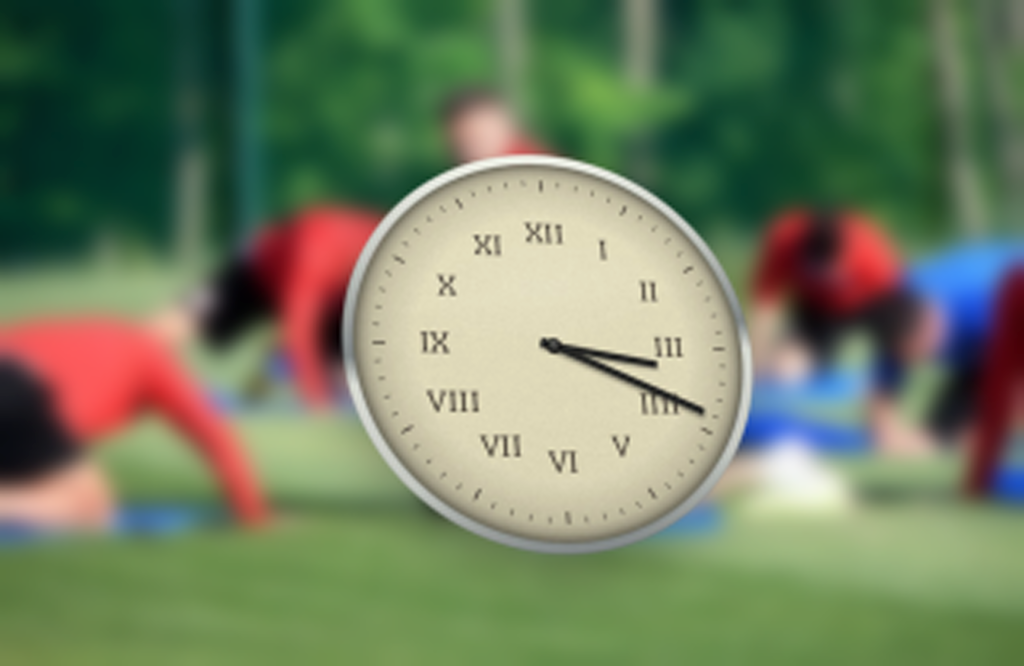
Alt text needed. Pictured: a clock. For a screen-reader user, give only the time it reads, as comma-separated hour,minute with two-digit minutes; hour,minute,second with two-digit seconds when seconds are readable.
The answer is 3,19
